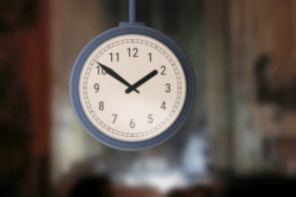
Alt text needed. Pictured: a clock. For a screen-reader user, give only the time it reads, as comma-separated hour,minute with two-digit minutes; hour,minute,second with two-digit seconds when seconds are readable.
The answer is 1,51
